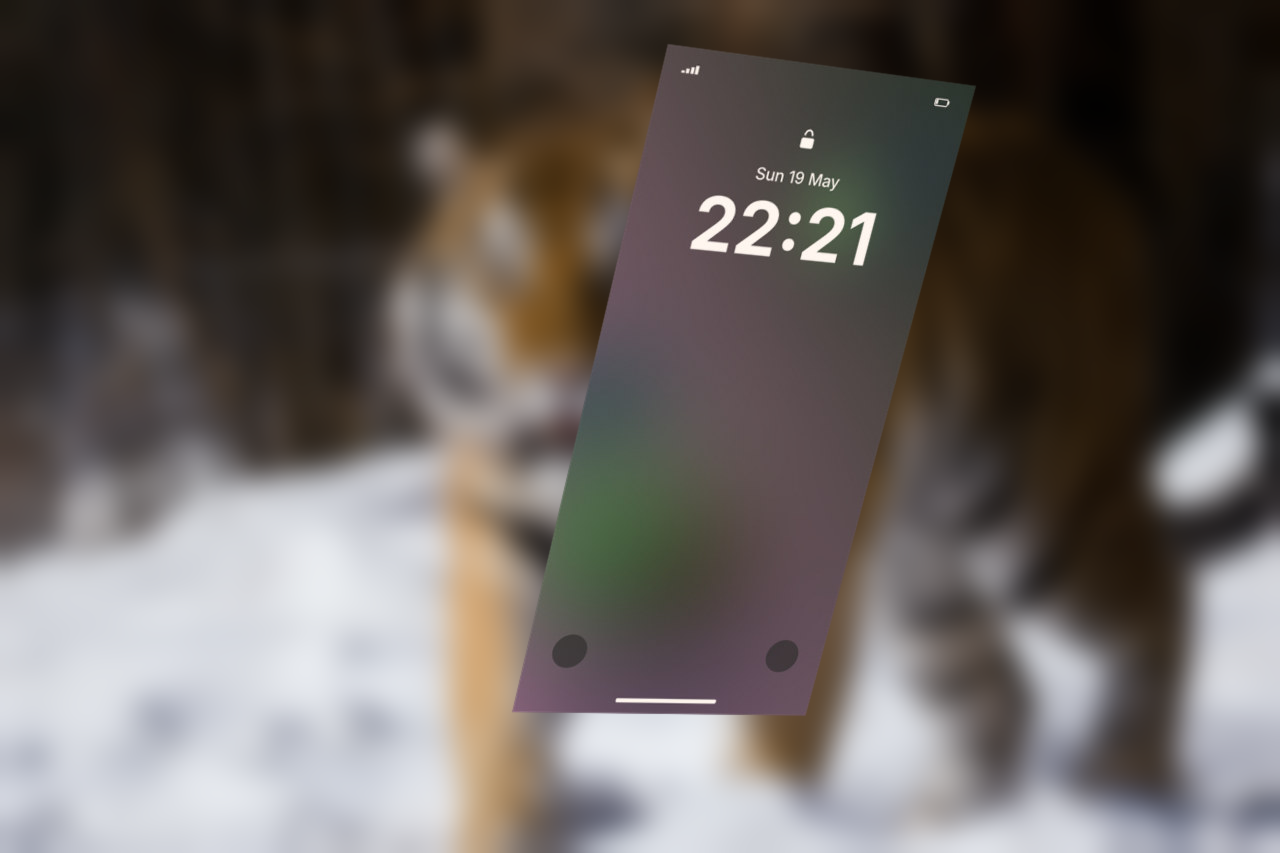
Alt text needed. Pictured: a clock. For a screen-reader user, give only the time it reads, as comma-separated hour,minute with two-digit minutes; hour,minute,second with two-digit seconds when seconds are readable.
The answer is 22,21
